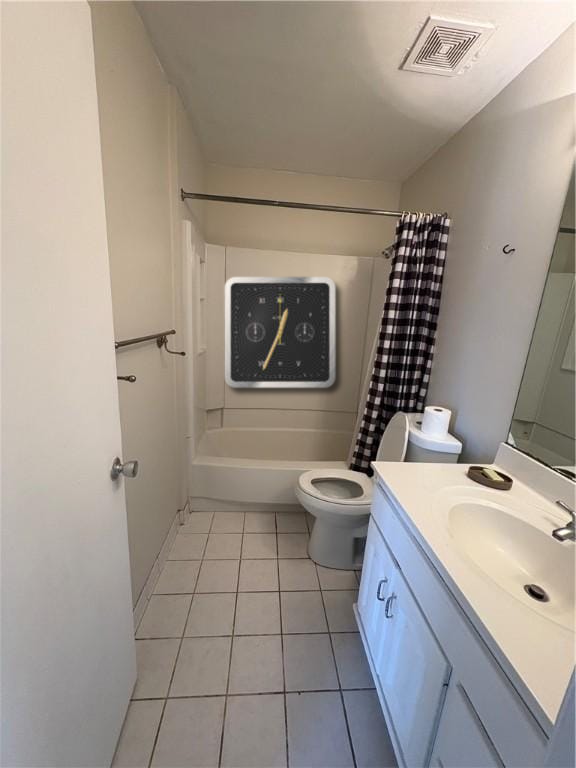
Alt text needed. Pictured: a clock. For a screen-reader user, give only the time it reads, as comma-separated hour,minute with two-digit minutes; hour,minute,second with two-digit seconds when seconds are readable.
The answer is 12,34
